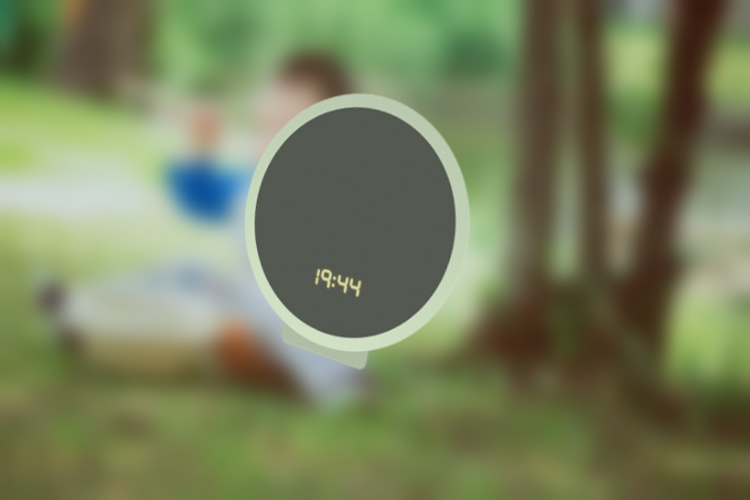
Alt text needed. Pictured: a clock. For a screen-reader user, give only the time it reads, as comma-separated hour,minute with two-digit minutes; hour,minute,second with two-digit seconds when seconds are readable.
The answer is 19,44
